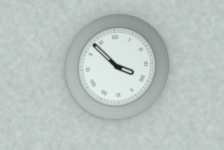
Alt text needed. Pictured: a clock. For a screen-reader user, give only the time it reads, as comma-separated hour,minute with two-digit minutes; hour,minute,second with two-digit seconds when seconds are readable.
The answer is 3,53
